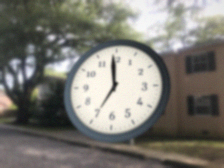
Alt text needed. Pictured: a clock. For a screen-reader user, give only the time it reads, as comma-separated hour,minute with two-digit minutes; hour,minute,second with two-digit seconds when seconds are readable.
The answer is 6,59
